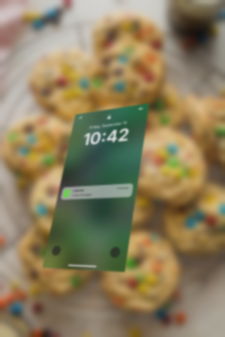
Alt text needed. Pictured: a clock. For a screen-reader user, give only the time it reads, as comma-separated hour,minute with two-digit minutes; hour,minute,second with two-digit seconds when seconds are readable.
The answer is 10,42
